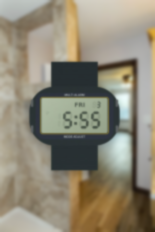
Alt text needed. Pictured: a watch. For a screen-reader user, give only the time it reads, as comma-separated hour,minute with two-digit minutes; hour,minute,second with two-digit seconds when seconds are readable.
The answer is 5,55
